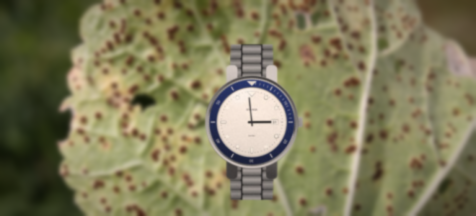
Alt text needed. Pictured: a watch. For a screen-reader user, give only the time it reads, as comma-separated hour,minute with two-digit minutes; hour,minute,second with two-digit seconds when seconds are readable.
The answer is 2,59
